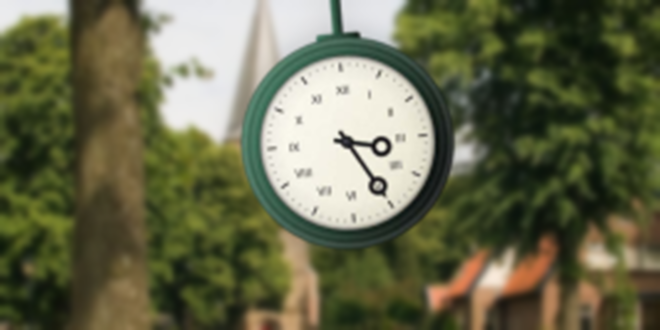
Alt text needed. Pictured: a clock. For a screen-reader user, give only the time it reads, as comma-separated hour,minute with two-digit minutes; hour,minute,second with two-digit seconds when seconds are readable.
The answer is 3,25
